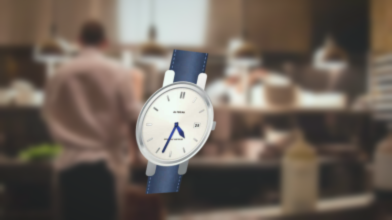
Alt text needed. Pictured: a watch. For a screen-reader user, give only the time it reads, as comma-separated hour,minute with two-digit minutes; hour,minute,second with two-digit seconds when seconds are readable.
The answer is 4,33
